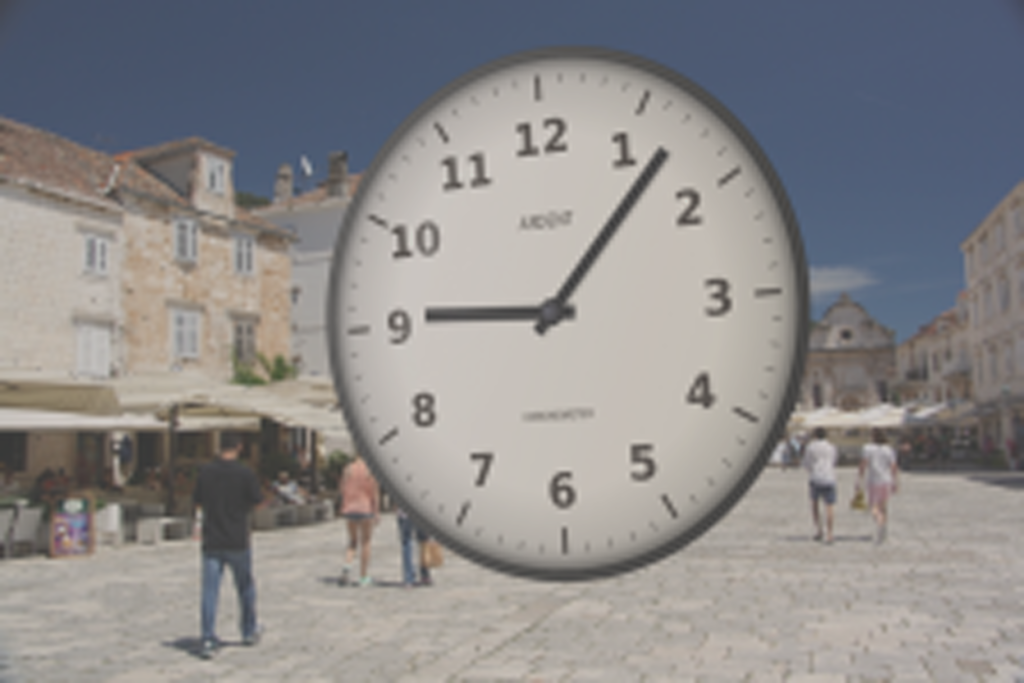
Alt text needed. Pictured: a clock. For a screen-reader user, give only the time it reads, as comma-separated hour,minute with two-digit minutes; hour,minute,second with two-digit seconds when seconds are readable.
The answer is 9,07
